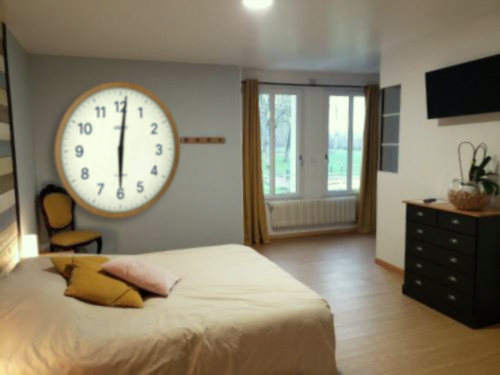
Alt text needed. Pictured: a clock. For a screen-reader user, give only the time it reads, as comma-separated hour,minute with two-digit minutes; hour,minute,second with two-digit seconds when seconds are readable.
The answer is 6,01
